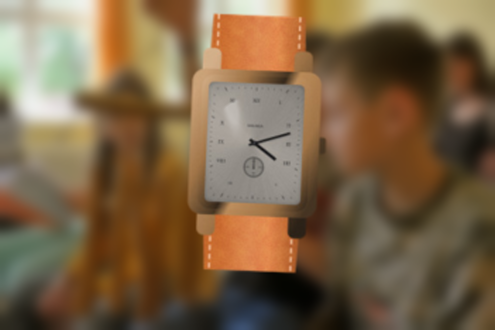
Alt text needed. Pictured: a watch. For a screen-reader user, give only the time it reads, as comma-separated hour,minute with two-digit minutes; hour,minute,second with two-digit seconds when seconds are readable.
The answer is 4,12
